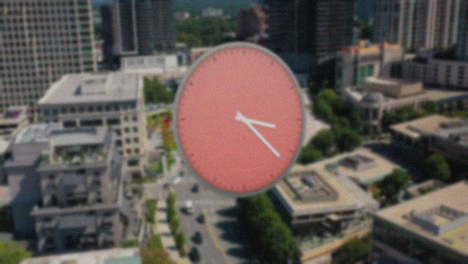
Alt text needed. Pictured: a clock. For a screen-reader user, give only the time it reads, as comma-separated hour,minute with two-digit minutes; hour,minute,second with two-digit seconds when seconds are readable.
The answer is 3,22
